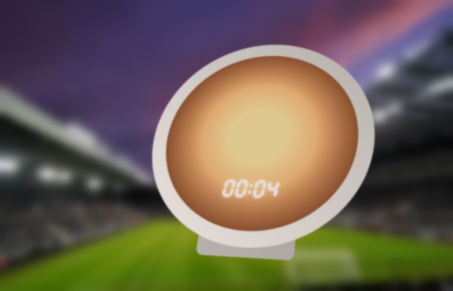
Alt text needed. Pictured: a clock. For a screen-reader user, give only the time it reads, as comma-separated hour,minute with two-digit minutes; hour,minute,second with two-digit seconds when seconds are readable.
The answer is 0,04
